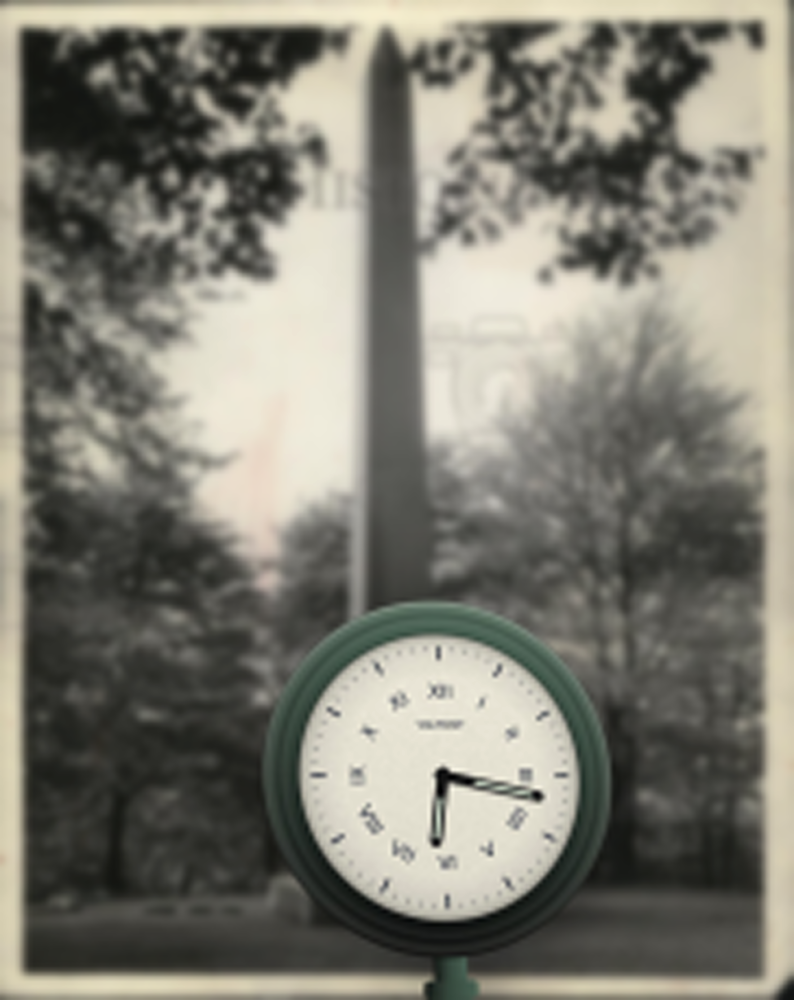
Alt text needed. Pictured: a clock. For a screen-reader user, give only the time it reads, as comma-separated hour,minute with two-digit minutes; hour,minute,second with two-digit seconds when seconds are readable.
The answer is 6,17
